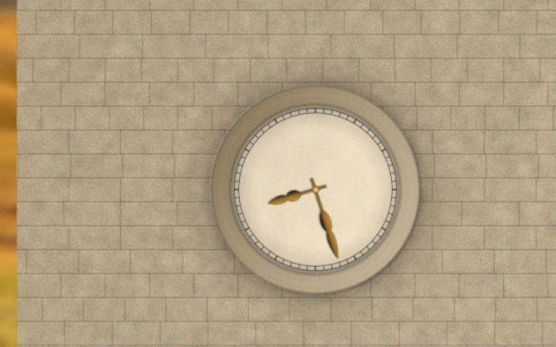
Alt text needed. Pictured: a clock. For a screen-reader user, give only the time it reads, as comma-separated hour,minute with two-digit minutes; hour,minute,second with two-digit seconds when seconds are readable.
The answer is 8,27
